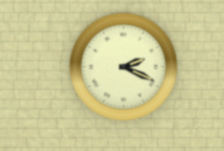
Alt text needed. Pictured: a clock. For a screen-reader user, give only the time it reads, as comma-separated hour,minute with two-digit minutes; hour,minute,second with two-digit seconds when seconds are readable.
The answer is 2,19
